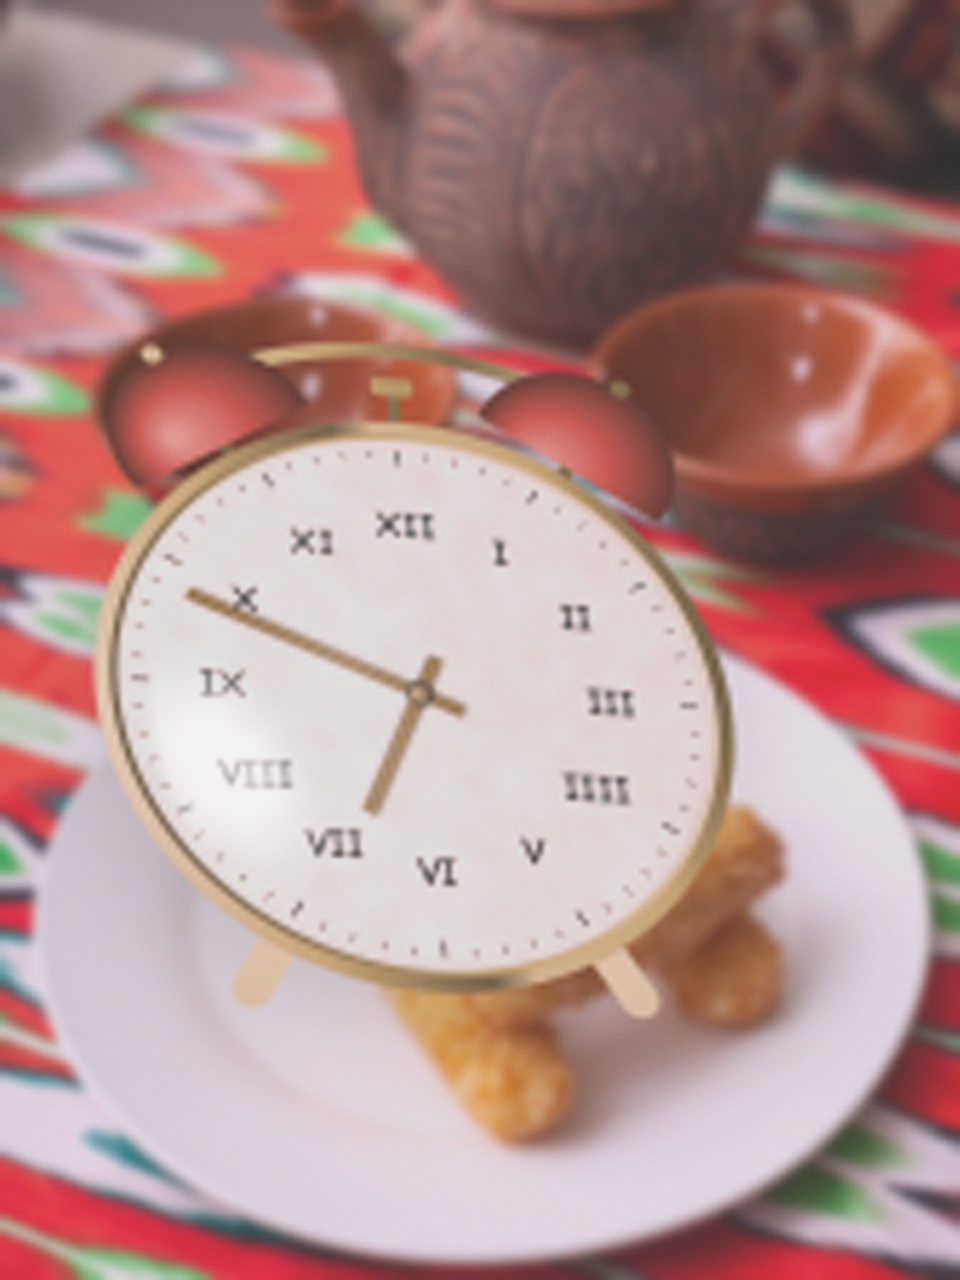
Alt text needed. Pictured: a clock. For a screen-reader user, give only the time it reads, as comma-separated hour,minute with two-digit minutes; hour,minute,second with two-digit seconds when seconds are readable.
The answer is 6,49
